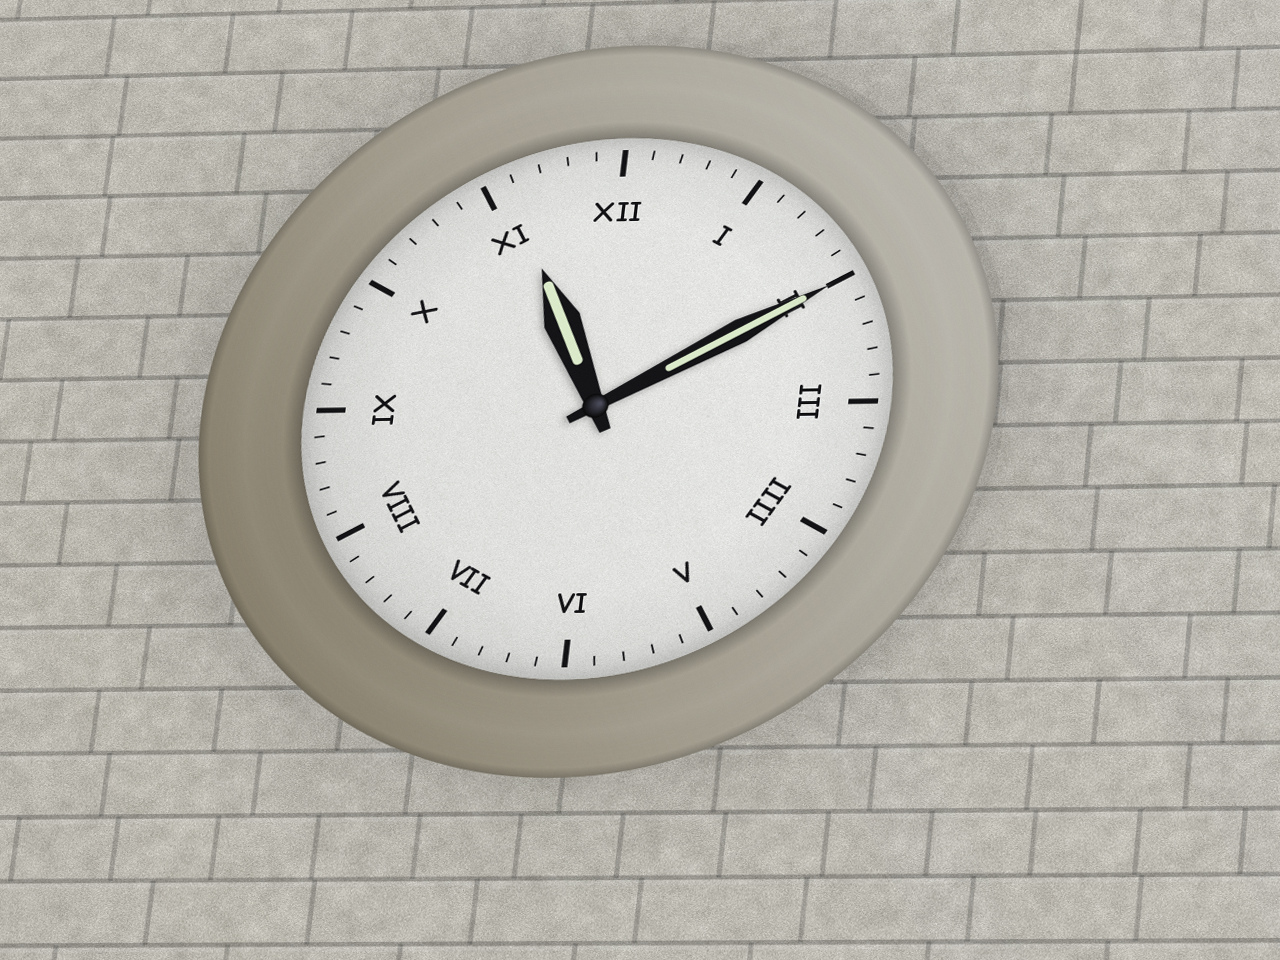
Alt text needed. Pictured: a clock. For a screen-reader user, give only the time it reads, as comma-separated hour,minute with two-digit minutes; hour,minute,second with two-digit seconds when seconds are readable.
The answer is 11,10
